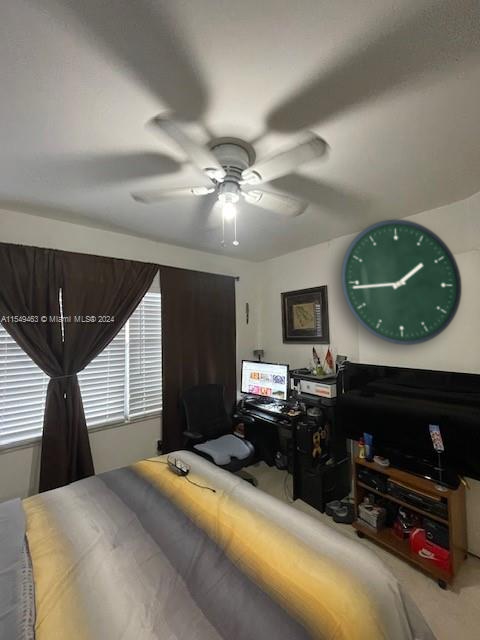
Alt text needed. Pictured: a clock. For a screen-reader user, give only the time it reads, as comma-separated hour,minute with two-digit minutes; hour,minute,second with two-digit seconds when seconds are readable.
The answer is 1,44
